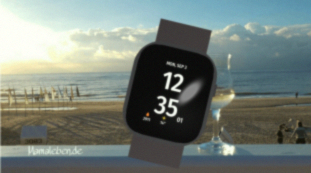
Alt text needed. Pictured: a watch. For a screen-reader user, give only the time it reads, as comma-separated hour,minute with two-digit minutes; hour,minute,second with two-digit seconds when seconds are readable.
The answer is 12,35
